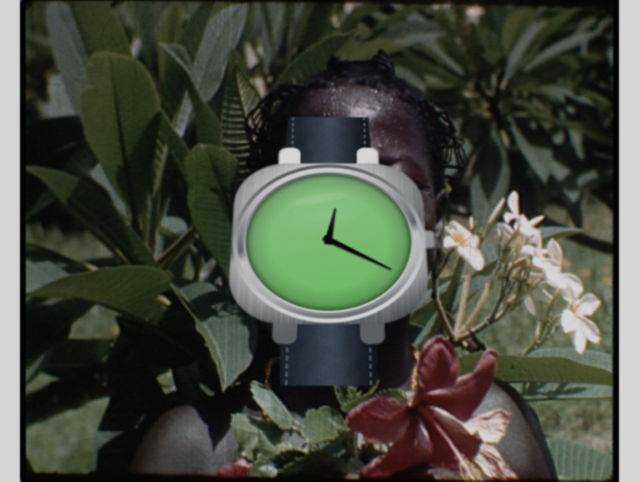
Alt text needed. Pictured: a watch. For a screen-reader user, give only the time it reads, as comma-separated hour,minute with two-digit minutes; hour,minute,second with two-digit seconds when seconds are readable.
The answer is 12,20
